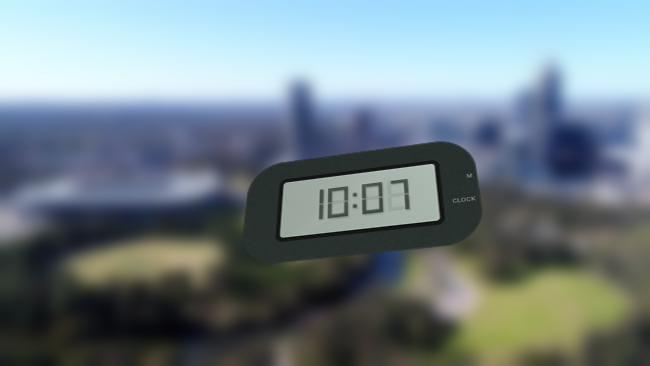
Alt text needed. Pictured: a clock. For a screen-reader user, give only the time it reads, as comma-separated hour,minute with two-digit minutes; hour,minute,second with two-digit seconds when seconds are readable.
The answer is 10,07
